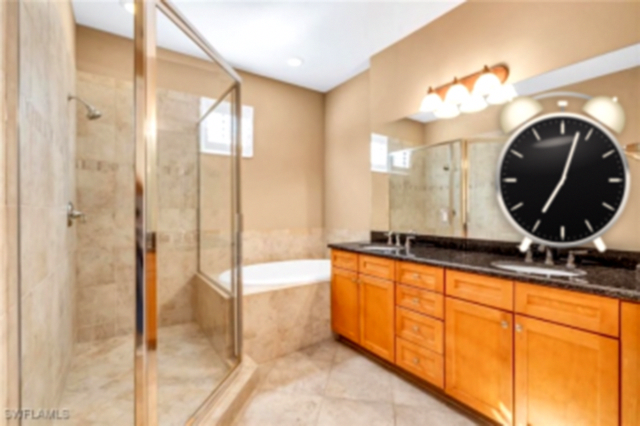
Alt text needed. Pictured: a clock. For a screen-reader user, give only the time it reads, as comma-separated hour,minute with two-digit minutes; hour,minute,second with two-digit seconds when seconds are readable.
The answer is 7,03
